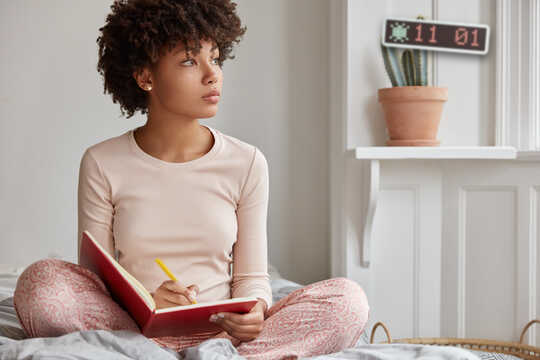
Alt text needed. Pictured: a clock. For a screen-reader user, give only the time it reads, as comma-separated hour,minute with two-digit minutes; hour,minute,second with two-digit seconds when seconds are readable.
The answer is 11,01
